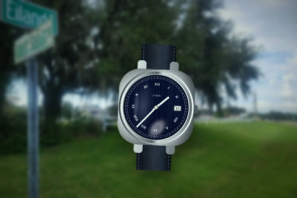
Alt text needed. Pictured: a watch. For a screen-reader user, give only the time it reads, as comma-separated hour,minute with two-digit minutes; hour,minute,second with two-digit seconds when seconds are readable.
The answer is 1,37
